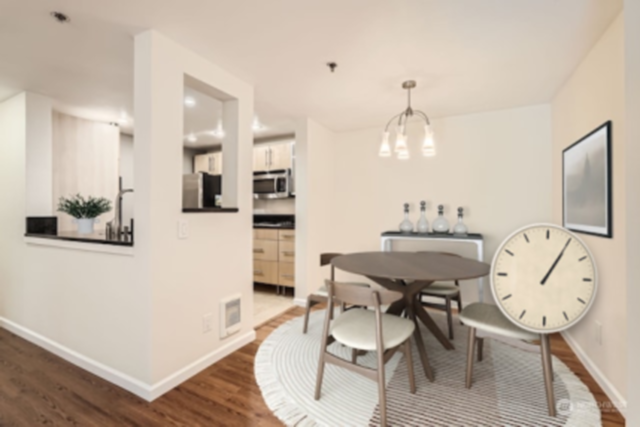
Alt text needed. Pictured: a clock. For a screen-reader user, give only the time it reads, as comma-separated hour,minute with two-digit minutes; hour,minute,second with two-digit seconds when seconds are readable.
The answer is 1,05
